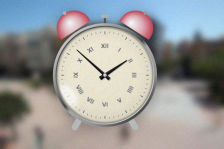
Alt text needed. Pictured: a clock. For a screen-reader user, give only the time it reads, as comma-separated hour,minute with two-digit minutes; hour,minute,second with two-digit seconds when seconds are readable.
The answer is 1,52
